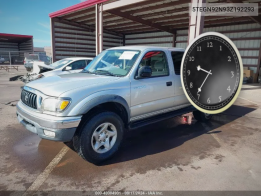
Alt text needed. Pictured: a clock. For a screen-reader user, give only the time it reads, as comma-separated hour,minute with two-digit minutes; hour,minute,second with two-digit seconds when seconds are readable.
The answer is 9,36
